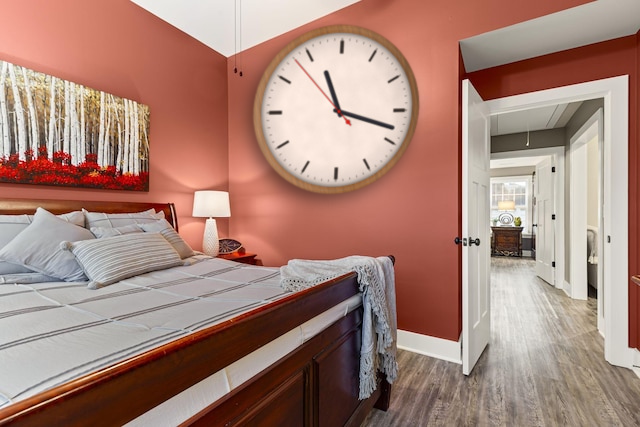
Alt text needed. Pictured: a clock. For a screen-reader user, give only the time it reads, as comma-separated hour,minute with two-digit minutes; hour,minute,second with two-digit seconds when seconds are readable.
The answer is 11,17,53
